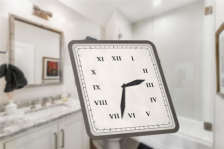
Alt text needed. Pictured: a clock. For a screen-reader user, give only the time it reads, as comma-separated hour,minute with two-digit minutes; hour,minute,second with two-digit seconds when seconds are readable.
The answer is 2,33
